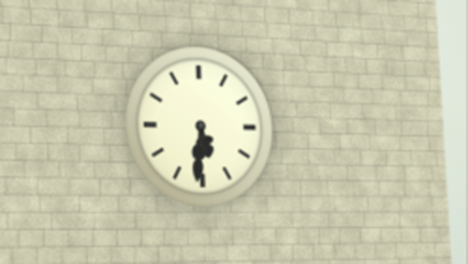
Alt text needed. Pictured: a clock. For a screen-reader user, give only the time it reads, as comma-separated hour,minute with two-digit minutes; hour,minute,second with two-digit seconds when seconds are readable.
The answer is 5,31
